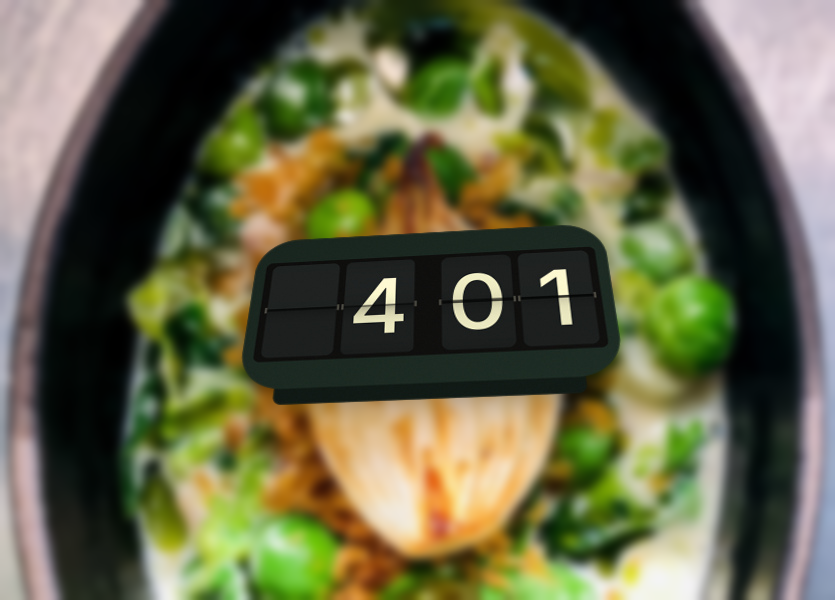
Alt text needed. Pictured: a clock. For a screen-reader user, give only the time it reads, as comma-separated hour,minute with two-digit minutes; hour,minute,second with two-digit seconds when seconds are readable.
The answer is 4,01
